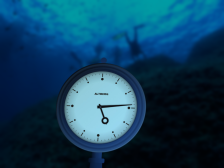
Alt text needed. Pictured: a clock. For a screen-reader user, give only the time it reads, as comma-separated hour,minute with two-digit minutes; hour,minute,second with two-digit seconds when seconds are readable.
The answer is 5,14
